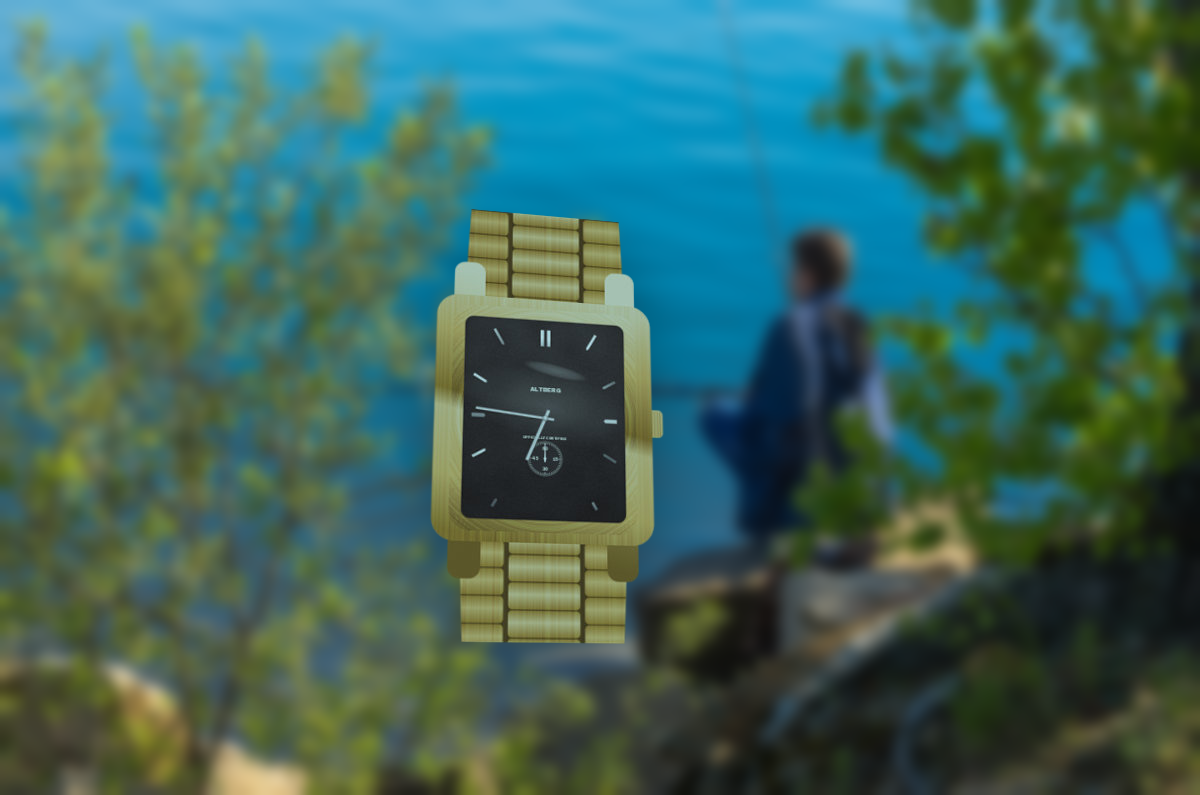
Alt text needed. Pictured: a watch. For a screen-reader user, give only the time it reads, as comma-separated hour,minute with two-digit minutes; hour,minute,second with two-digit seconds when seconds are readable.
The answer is 6,46
